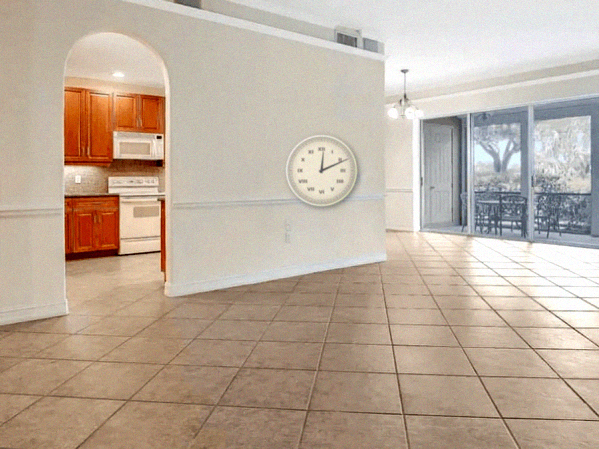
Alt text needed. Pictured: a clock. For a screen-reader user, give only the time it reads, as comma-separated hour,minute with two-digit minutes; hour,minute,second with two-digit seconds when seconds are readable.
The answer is 12,11
